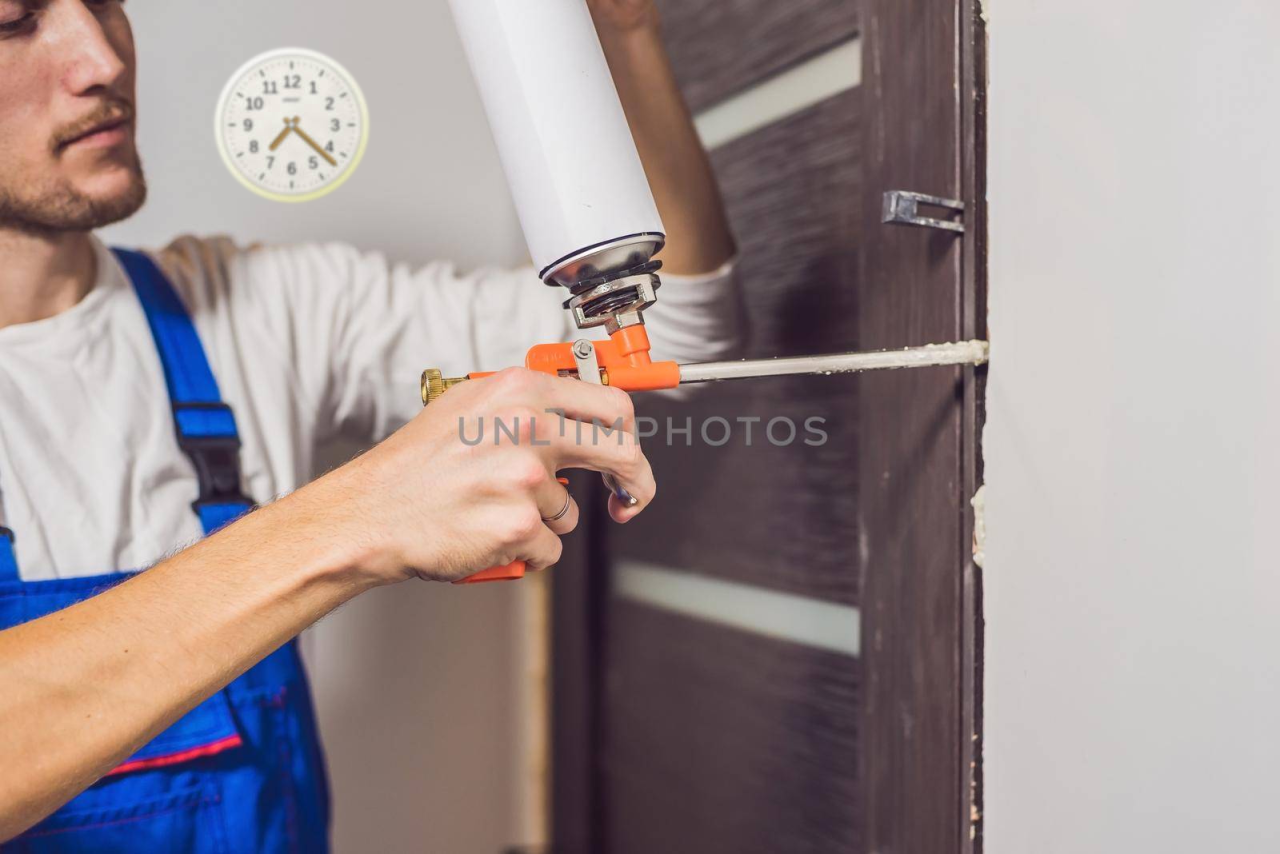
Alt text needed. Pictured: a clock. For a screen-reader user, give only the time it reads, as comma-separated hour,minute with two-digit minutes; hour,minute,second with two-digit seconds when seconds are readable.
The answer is 7,22
